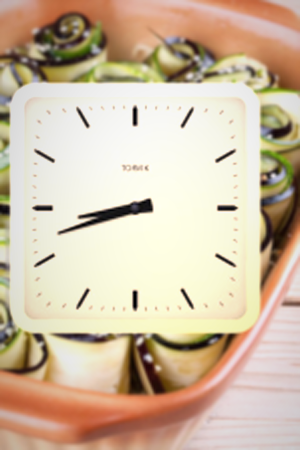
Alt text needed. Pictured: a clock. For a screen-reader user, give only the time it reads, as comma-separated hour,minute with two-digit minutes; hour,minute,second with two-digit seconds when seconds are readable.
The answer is 8,42
